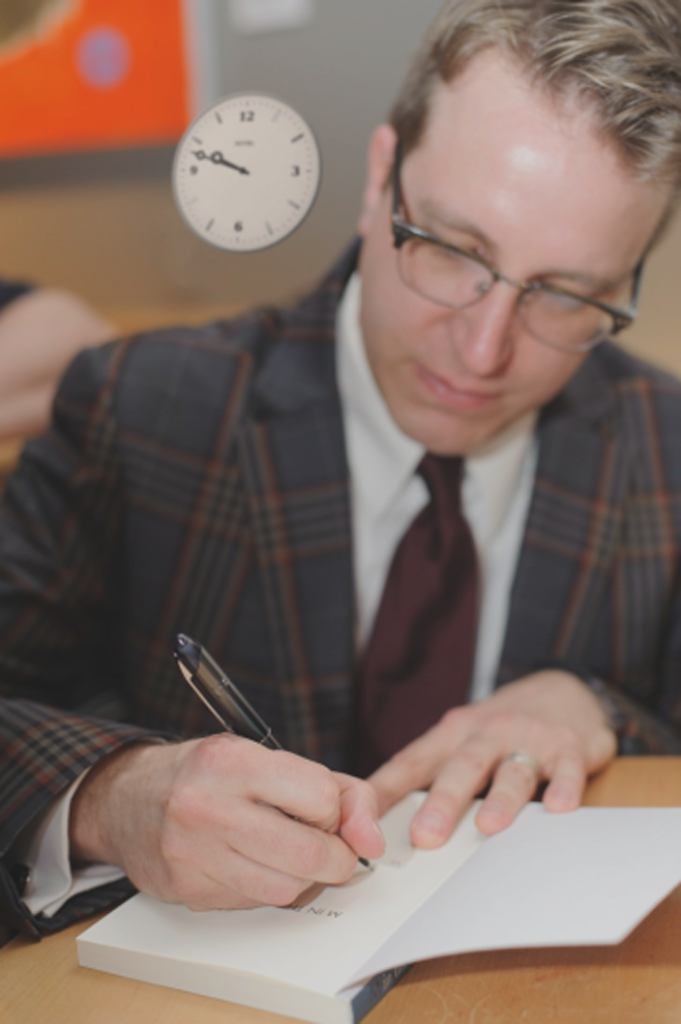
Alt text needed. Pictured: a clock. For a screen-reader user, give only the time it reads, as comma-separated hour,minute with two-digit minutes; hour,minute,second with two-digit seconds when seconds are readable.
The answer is 9,48
